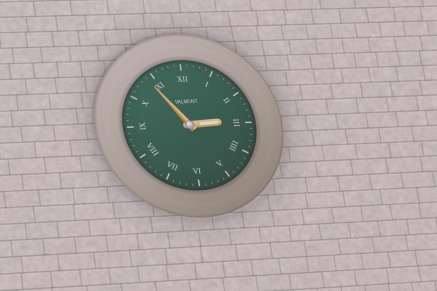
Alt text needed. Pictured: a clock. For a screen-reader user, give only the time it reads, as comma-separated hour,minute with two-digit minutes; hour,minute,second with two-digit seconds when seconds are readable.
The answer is 2,54
